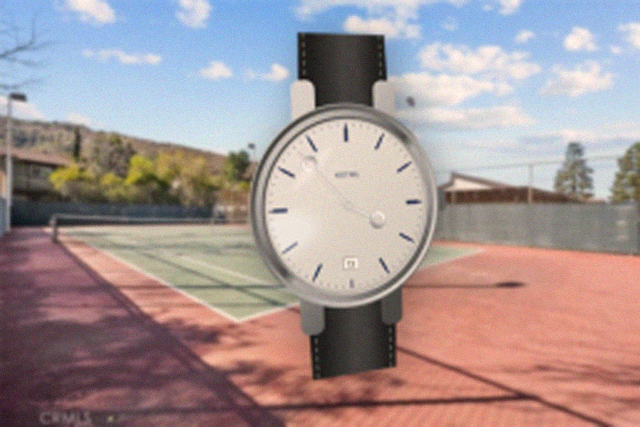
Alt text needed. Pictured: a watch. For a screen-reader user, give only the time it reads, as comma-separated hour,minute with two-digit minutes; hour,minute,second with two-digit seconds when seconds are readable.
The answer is 3,53
